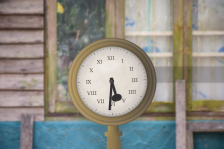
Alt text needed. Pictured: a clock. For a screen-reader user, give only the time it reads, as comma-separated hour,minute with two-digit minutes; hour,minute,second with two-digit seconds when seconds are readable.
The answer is 5,31
